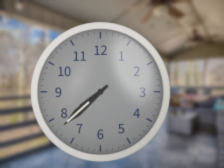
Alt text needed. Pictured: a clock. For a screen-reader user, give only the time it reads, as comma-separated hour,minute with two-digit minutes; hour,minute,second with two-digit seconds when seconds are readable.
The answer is 7,38
